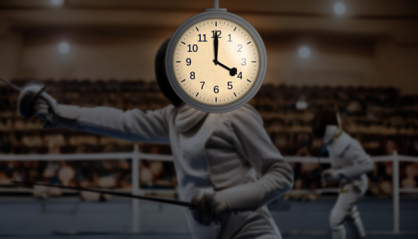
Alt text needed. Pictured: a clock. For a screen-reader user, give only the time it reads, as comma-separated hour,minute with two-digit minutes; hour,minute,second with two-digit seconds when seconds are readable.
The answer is 4,00
